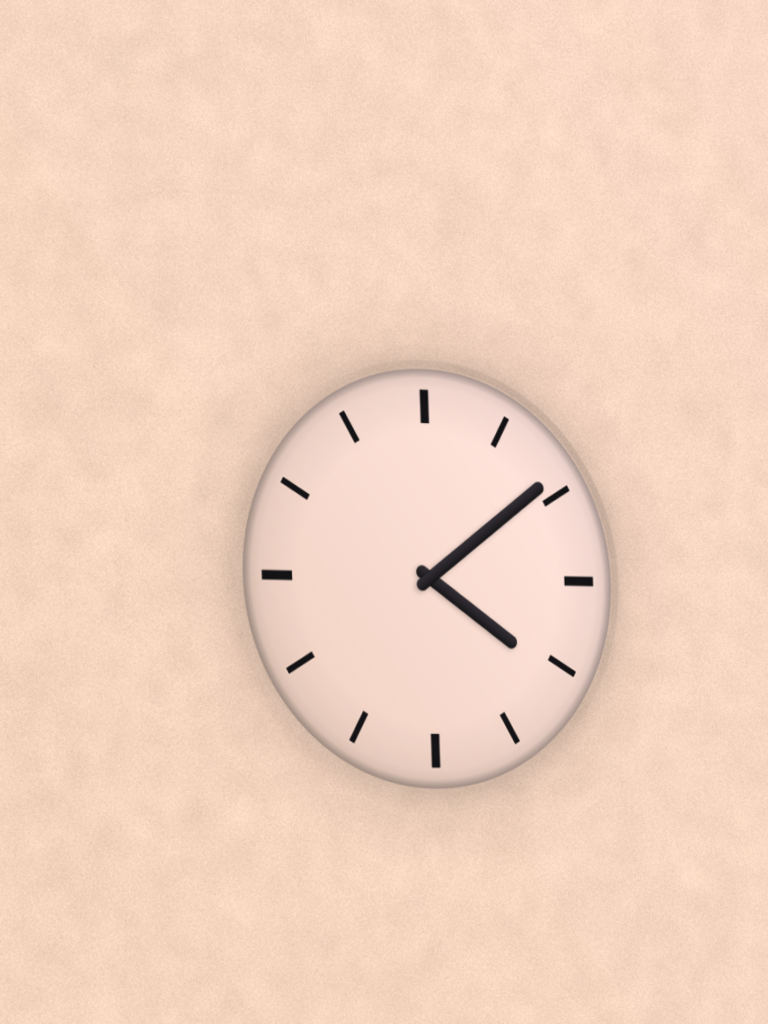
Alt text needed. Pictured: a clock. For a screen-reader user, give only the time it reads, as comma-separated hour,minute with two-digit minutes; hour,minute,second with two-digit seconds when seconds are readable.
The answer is 4,09
